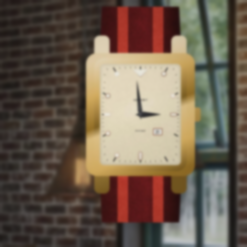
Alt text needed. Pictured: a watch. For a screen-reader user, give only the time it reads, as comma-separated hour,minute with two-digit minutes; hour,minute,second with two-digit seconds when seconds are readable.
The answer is 2,59
